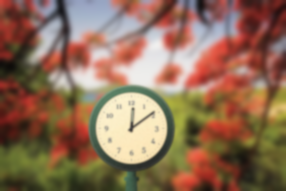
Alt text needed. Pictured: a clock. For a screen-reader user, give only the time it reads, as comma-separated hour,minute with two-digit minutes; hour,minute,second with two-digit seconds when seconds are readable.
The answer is 12,09
